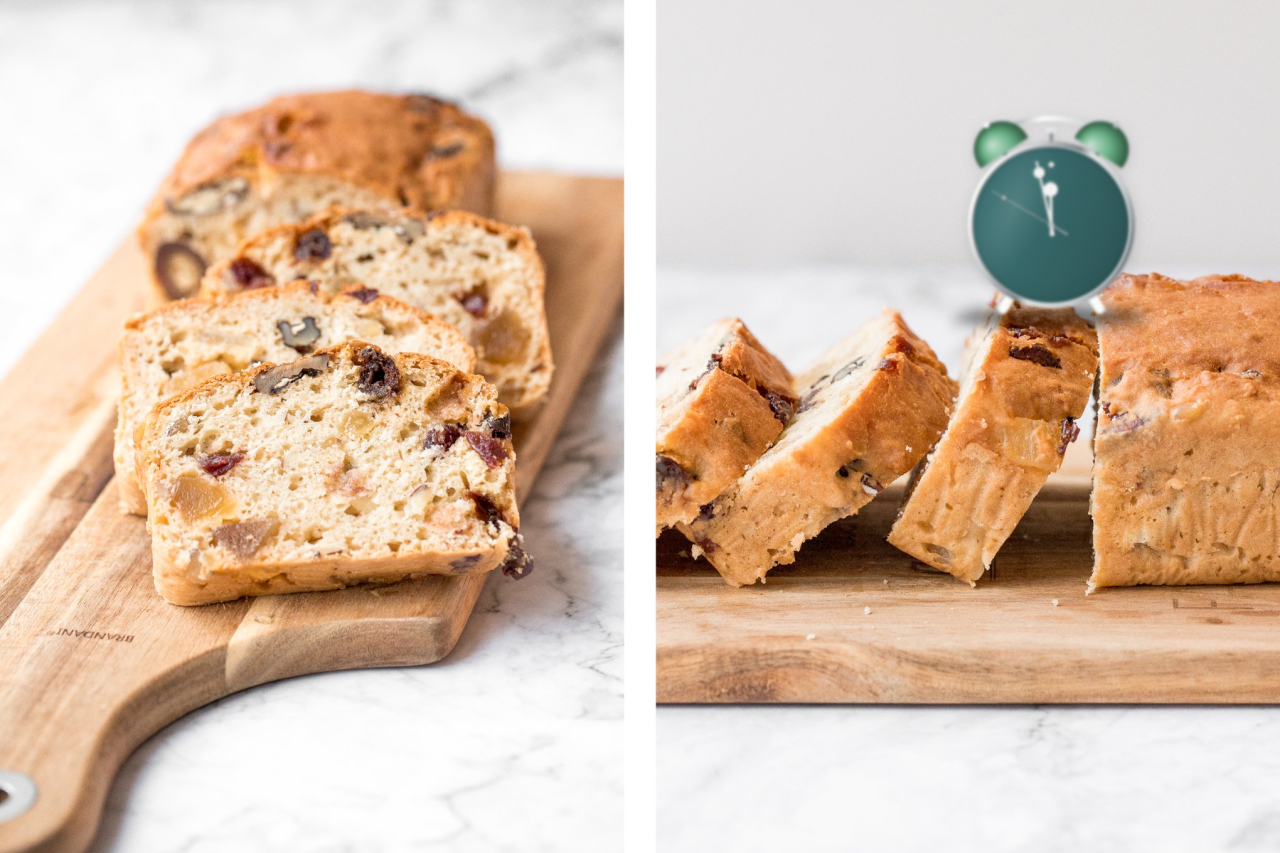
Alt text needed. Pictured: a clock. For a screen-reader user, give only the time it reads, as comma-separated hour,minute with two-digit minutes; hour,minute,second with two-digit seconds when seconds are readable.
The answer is 11,57,50
